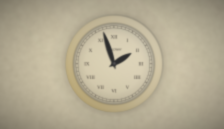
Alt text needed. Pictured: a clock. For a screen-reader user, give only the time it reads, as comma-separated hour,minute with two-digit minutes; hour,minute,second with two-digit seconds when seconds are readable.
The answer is 1,57
